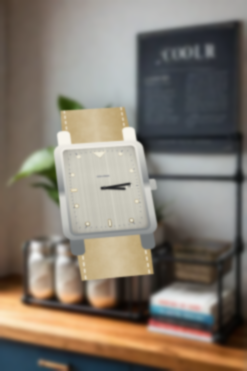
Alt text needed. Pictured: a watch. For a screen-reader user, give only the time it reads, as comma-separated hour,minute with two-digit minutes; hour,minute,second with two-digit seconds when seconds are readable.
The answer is 3,14
